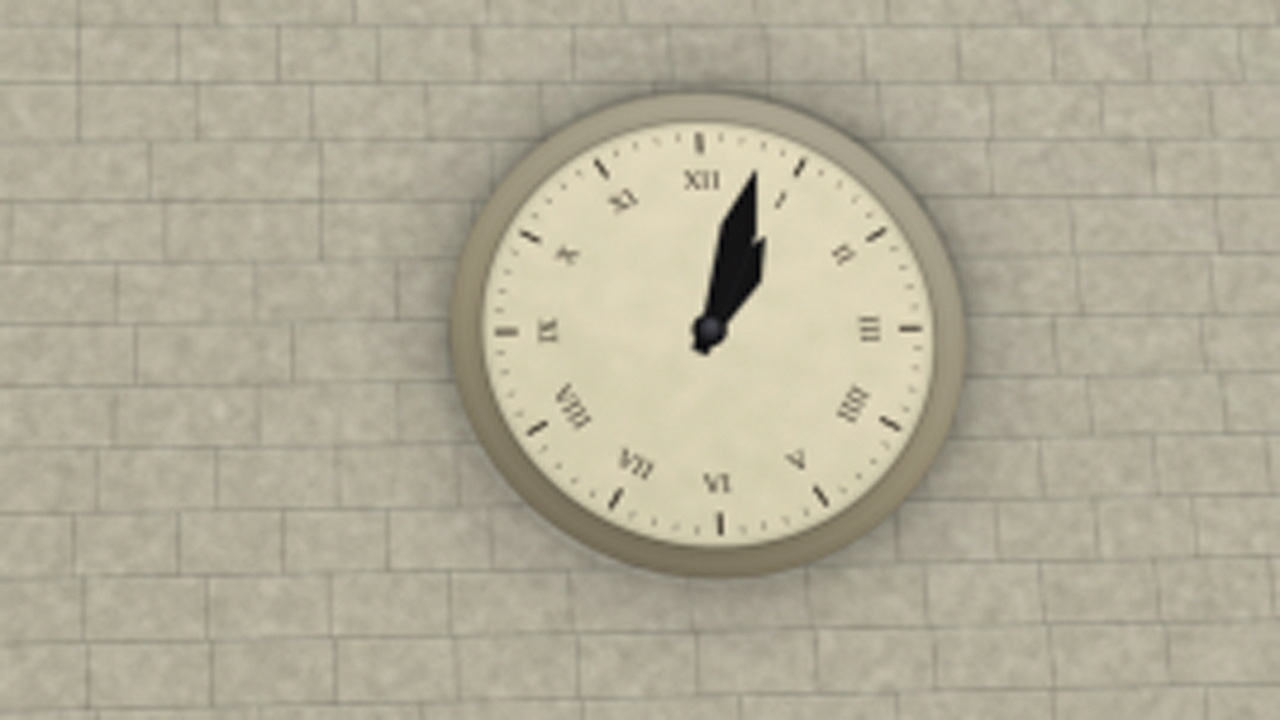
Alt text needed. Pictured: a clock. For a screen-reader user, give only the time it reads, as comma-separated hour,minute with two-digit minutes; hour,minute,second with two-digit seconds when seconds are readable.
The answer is 1,03
